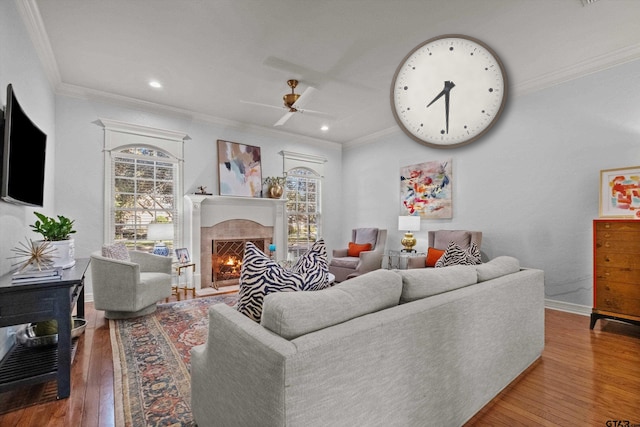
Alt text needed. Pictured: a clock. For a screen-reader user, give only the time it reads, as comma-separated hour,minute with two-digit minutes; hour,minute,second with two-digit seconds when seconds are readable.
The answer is 7,29
